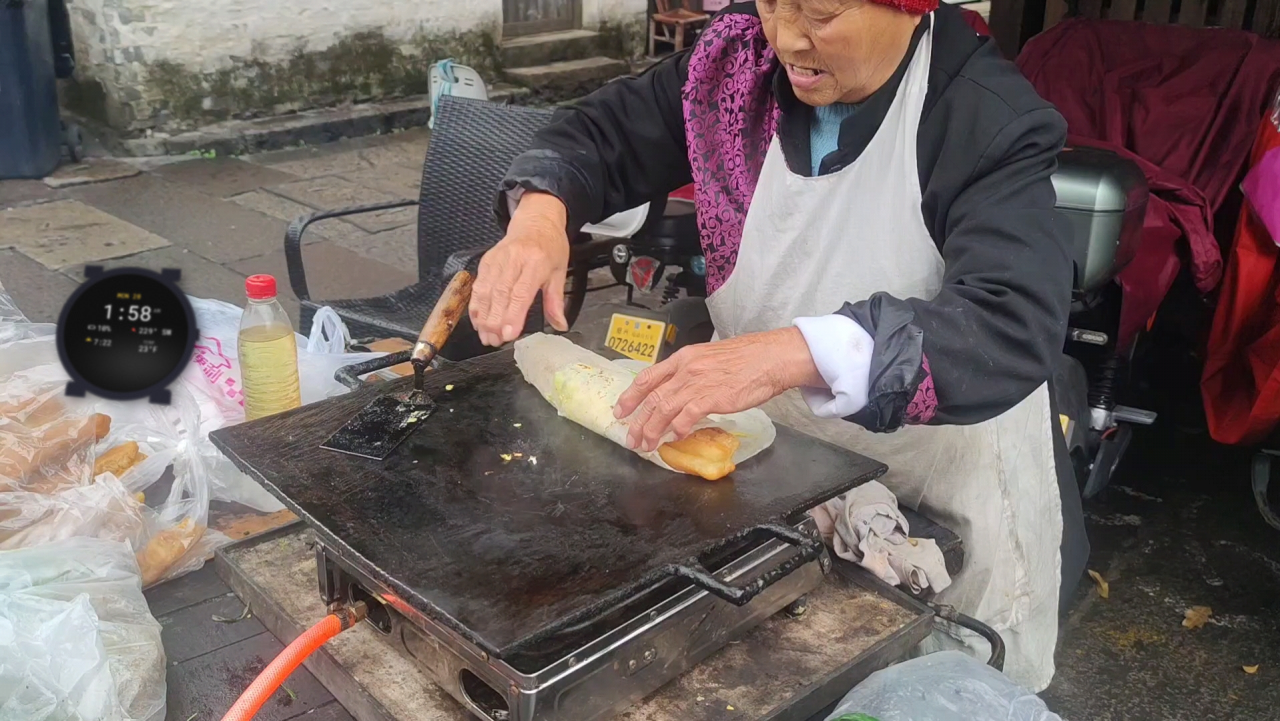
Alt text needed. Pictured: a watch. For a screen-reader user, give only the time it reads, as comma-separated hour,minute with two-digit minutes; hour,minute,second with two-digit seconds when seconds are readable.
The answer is 1,58
